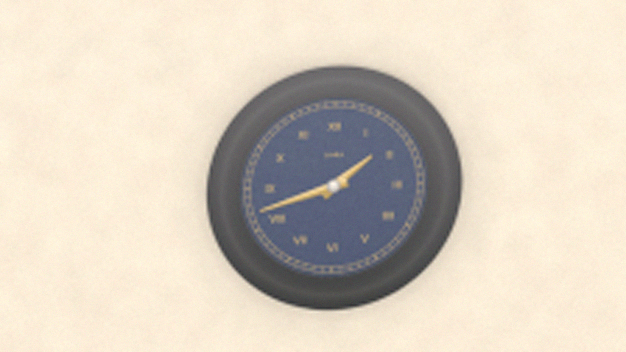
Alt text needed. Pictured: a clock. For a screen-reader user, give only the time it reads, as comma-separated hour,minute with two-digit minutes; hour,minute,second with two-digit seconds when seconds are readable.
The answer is 1,42
